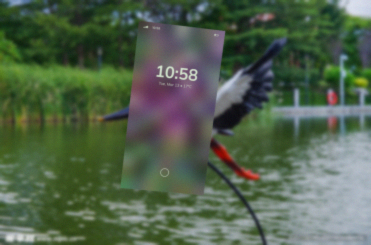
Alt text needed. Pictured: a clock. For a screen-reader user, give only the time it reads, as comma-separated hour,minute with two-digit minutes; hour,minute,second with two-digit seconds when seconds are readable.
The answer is 10,58
